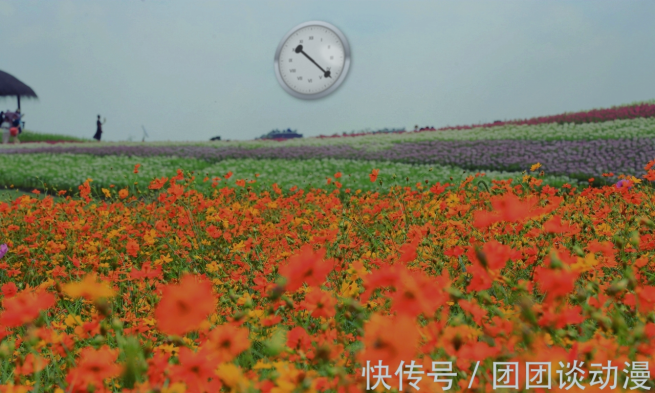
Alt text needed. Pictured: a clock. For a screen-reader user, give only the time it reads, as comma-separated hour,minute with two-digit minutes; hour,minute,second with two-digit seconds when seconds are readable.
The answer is 10,22
